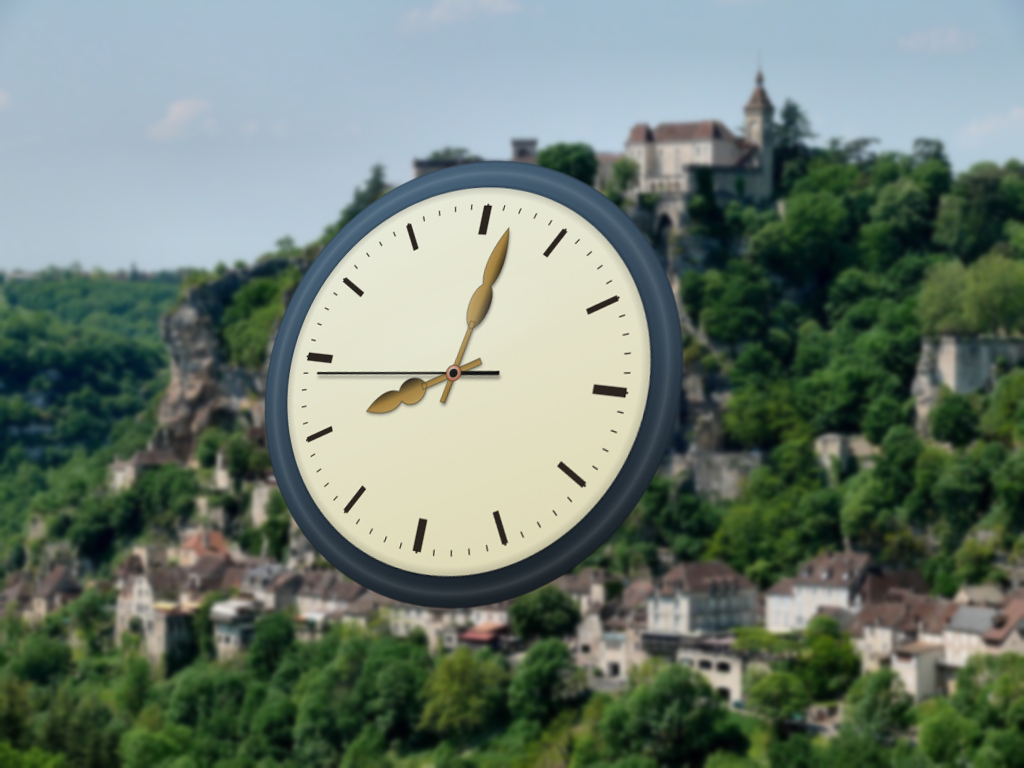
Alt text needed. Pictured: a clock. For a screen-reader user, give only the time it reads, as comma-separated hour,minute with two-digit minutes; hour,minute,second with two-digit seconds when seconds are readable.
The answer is 8,01,44
